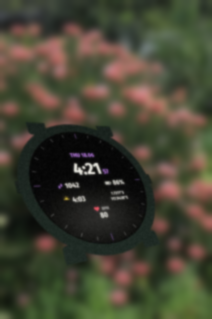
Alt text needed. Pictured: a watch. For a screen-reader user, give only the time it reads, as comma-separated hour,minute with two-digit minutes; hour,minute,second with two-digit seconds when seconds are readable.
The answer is 4,21
